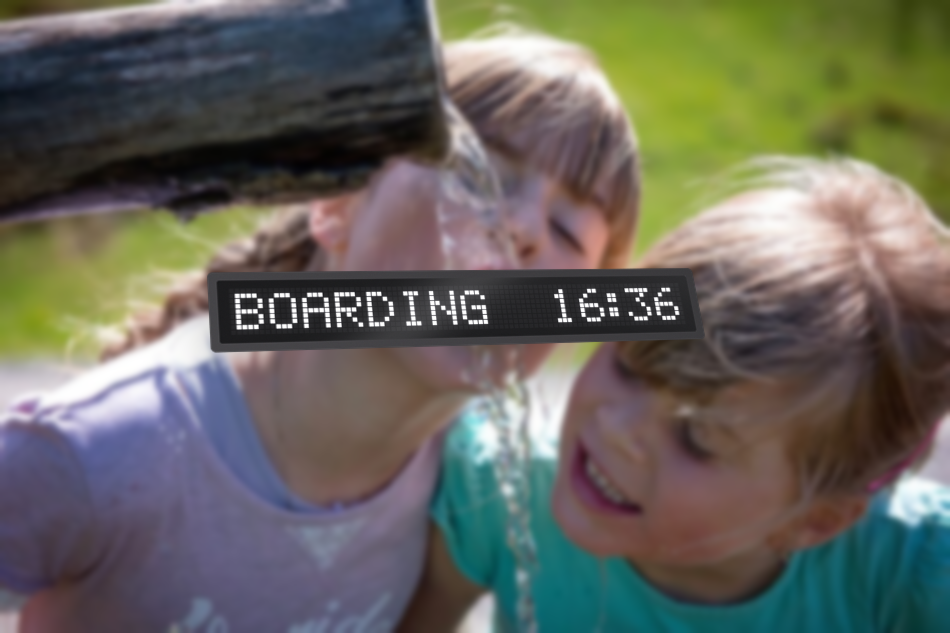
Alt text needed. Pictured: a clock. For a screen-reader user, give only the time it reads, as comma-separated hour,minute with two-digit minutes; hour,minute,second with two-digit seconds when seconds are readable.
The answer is 16,36
